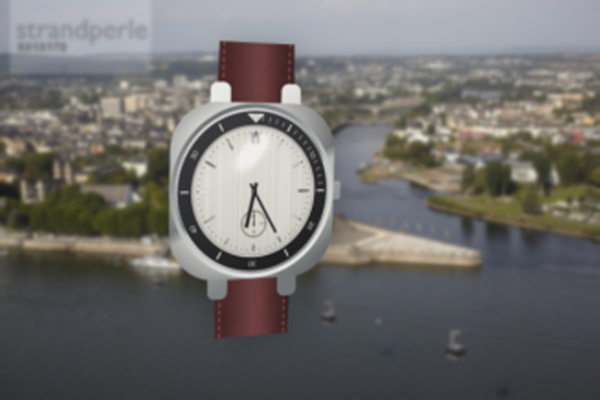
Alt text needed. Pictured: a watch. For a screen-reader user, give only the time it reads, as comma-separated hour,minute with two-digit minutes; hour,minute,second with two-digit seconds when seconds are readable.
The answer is 6,25
